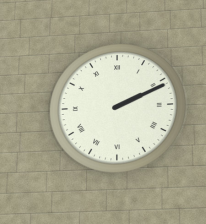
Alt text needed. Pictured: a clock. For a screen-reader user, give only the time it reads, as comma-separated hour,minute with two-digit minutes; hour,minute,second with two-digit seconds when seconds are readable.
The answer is 2,11
